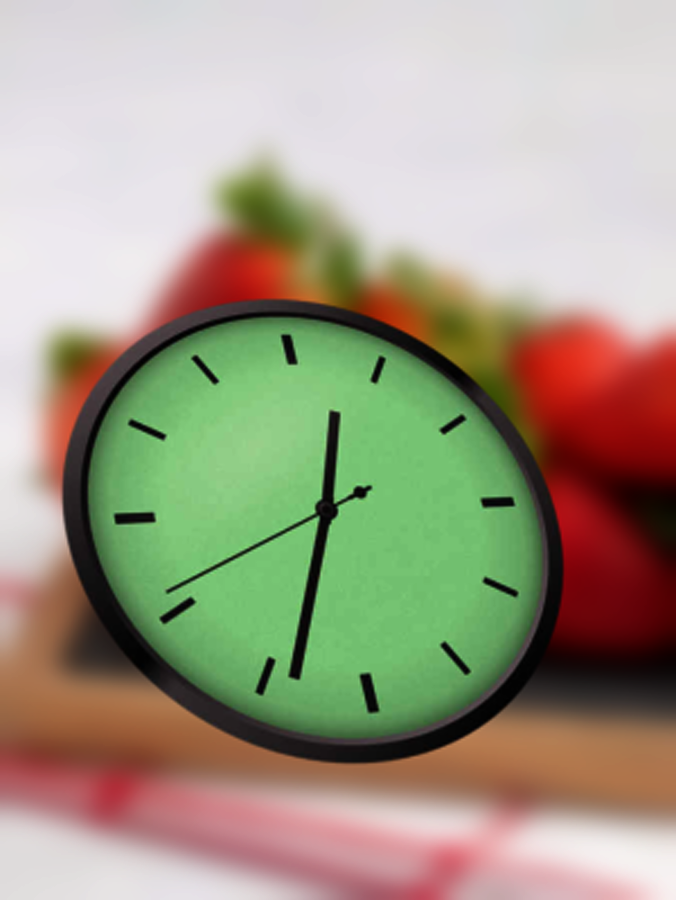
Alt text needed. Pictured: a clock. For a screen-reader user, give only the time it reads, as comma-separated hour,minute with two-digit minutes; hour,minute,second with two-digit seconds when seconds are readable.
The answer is 12,33,41
